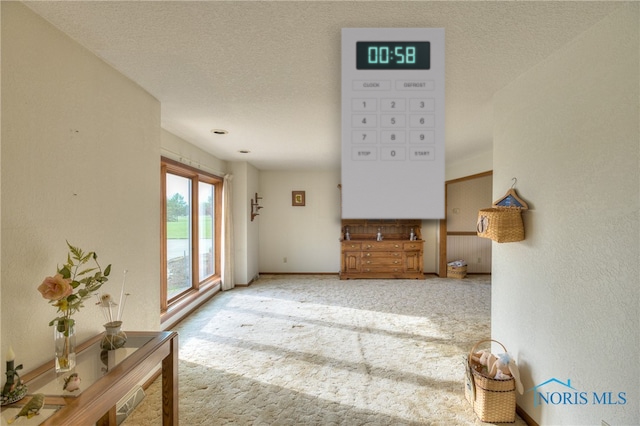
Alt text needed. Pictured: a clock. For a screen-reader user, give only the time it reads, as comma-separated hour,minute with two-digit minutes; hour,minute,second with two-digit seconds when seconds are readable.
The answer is 0,58
